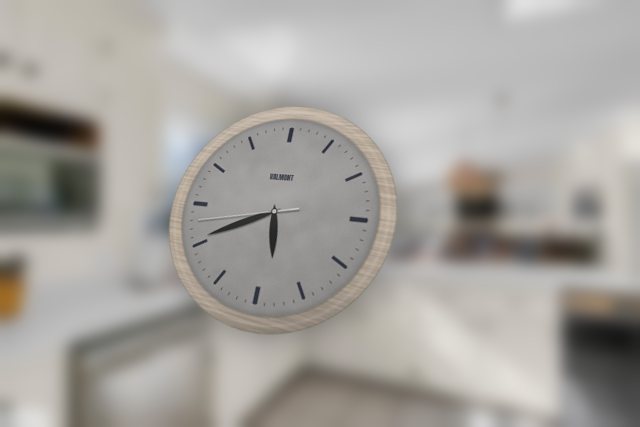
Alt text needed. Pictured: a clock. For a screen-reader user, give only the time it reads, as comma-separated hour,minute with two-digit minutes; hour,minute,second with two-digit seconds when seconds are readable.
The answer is 5,40,43
